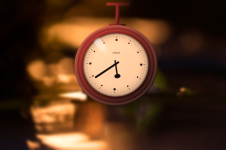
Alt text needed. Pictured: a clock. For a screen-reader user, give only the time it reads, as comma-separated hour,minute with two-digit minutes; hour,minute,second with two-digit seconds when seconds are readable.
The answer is 5,39
